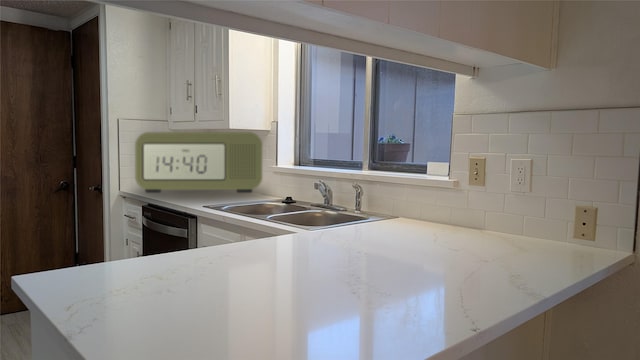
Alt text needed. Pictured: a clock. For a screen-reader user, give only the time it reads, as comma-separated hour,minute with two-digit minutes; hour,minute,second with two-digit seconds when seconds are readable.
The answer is 14,40
